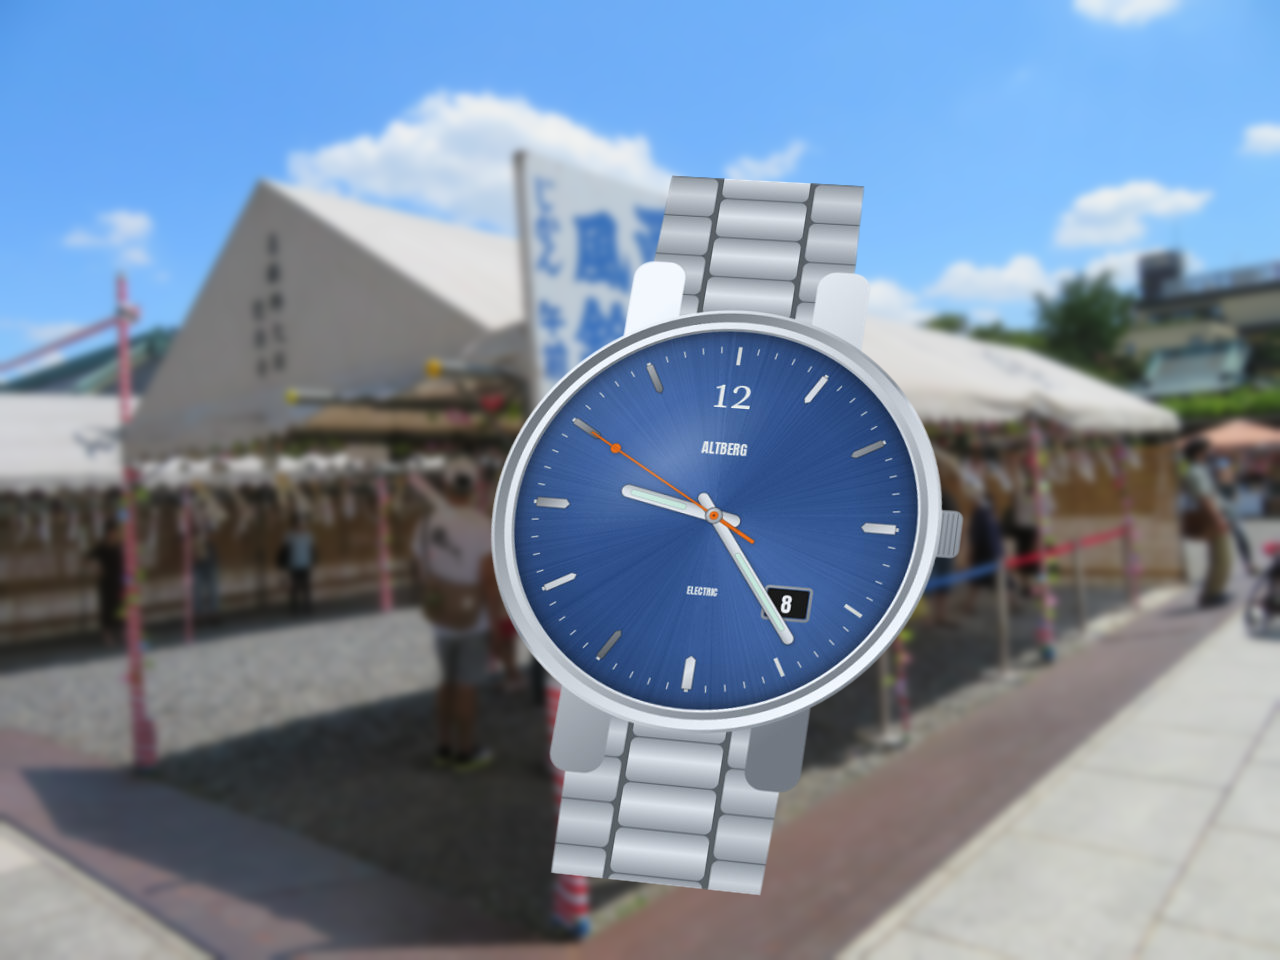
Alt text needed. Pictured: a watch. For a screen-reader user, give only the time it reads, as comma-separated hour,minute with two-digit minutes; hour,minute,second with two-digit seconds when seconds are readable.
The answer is 9,23,50
